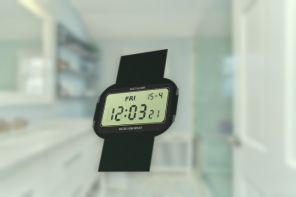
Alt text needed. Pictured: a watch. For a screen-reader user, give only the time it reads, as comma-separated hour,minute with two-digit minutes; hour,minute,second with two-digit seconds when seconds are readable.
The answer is 12,03,21
